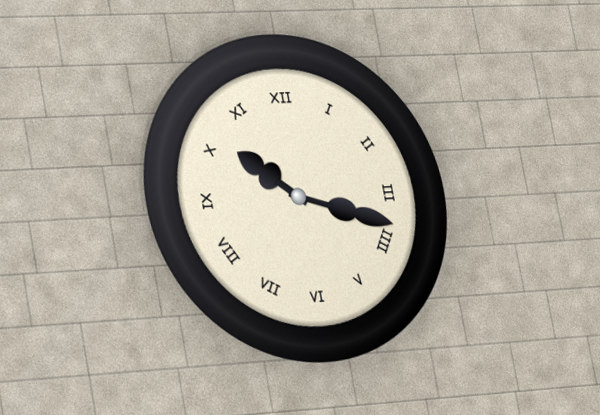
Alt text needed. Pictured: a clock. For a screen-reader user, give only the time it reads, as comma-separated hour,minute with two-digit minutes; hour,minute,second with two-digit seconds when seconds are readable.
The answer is 10,18
